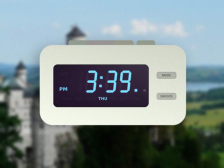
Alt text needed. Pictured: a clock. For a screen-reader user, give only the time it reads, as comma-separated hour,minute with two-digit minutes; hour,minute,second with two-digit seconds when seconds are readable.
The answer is 3,39
